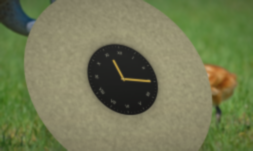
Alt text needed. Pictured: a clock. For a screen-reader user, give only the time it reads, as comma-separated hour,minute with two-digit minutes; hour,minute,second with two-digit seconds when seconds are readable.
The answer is 11,15
